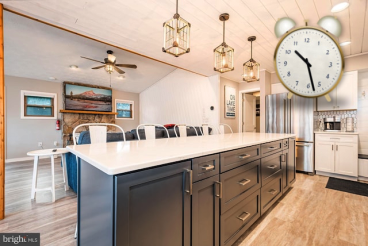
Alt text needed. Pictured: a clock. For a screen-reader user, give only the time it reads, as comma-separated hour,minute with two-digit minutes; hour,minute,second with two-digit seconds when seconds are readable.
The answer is 10,28
